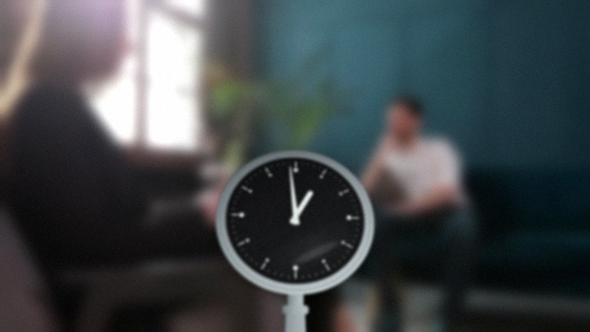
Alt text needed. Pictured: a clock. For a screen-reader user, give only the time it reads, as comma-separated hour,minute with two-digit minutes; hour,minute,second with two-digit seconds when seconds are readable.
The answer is 12,59
